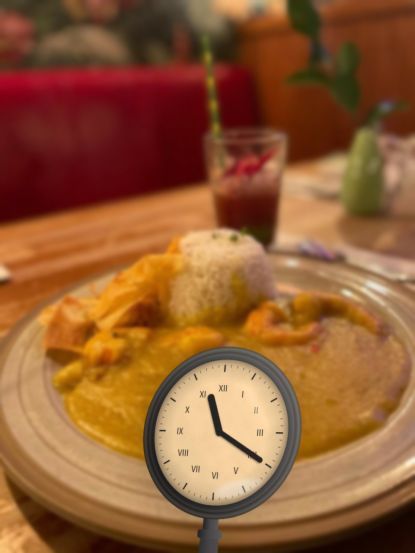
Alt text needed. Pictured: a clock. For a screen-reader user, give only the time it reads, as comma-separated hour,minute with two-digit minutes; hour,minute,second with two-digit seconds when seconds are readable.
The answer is 11,20
